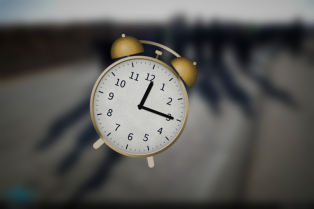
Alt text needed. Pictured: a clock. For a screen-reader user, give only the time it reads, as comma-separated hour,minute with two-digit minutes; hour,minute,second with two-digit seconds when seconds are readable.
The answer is 12,15
